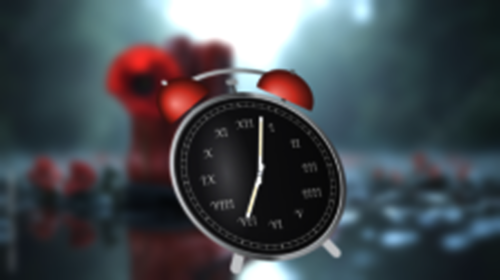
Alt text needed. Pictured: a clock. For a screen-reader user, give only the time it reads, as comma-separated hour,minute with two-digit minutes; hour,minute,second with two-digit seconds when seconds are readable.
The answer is 7,03
